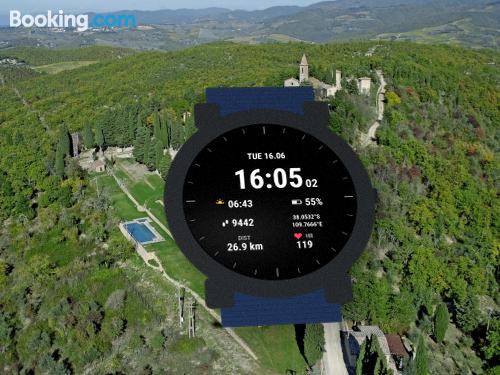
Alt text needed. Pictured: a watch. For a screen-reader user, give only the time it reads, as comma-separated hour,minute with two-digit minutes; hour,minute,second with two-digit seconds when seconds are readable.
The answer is 16,05,02
